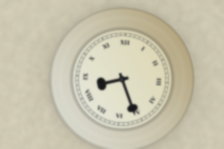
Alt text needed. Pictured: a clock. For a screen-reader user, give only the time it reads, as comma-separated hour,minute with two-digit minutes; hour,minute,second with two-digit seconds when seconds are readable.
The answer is 8,26
